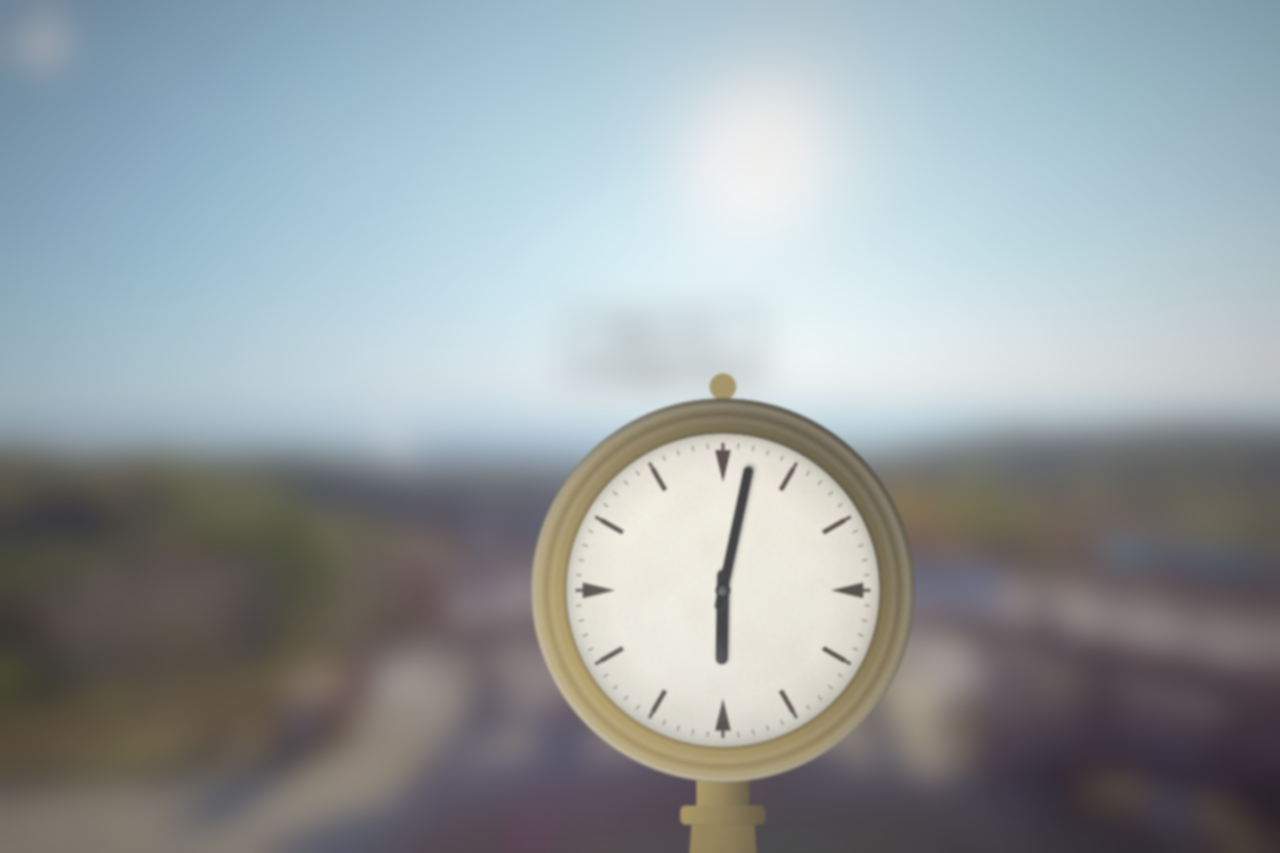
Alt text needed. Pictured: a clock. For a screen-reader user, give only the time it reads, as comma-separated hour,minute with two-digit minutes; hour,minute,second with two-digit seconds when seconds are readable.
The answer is 6,02
